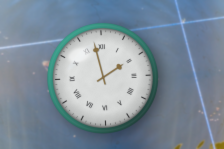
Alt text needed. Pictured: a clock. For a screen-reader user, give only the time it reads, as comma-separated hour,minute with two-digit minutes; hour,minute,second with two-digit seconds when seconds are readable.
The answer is 1,58
